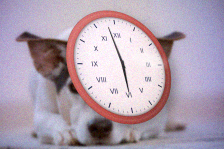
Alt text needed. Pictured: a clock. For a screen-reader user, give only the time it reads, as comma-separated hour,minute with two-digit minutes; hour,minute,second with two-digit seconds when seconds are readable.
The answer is 5,58
